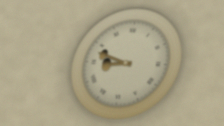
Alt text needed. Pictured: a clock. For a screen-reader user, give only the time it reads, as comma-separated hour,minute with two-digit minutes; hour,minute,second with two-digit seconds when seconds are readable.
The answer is 8,48
